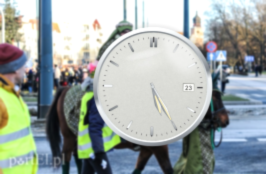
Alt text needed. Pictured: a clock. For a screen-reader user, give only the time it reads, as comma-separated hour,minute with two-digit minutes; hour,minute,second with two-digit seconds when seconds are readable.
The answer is 5,25
